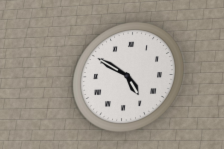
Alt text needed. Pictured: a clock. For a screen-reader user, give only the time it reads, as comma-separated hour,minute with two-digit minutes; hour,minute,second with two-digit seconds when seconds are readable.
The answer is 4,50
